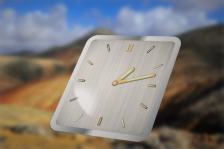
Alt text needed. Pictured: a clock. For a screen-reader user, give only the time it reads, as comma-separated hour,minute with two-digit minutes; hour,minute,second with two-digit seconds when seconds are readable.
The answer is 1,12
